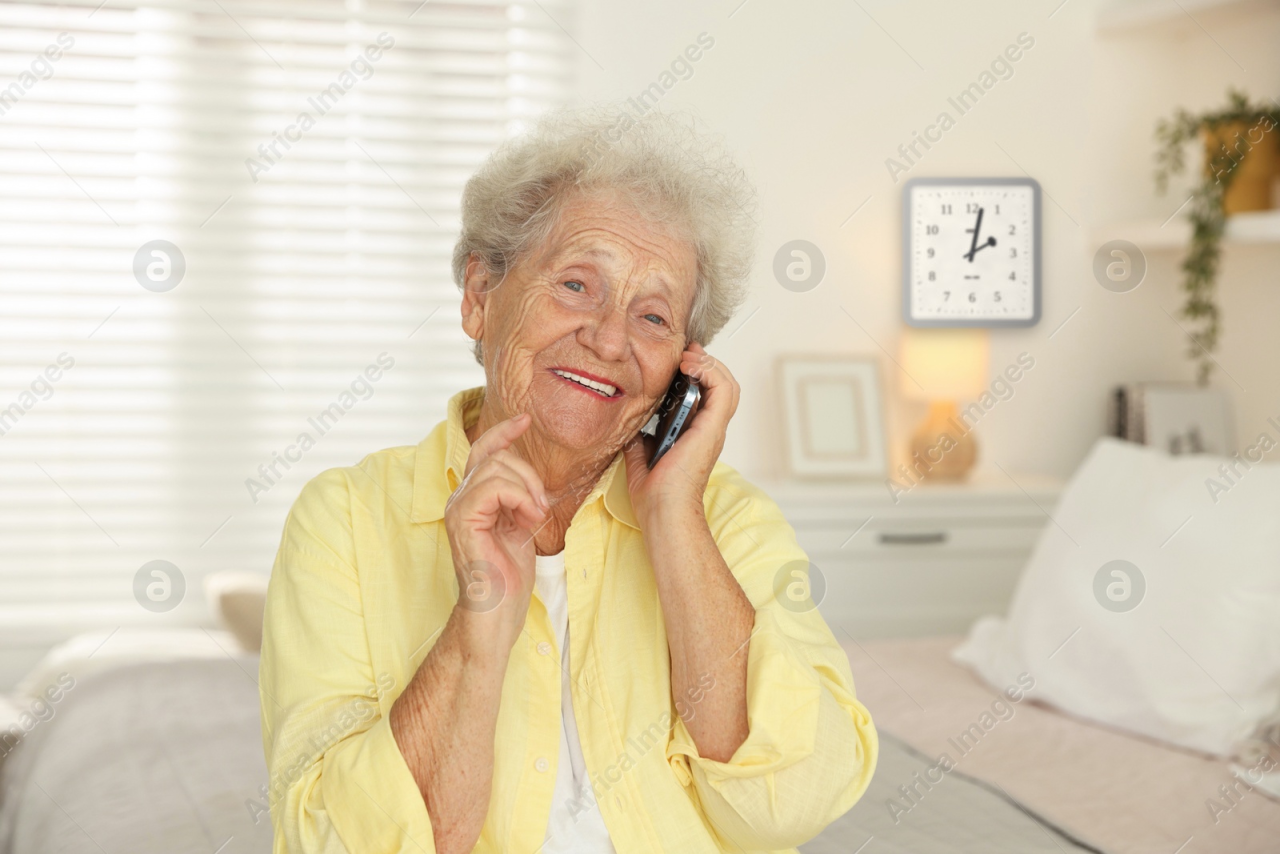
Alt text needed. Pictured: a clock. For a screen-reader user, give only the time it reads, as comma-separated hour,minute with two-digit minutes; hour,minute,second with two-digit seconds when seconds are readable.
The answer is 2,02
